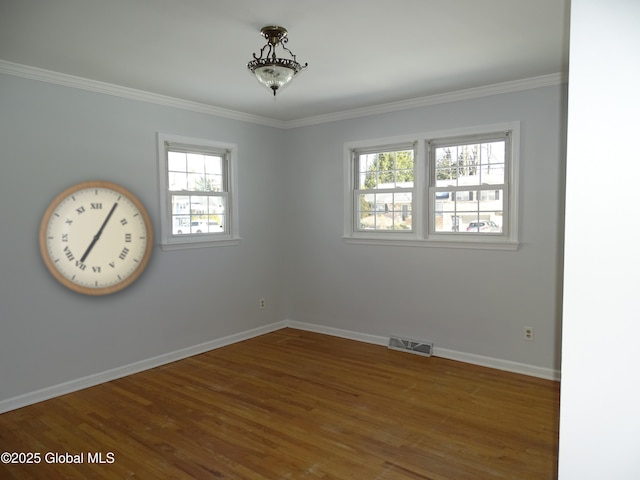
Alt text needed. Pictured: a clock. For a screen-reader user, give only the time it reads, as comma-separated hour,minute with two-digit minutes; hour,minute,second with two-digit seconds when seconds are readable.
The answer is 7,05
